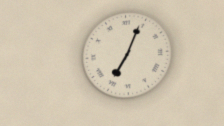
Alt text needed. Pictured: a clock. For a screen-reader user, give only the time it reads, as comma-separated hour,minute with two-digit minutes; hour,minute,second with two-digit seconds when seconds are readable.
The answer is 7,04
